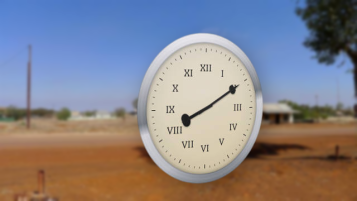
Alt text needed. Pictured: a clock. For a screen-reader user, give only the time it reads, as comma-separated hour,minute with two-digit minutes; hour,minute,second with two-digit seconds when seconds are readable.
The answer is 8,10
